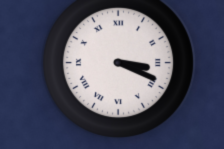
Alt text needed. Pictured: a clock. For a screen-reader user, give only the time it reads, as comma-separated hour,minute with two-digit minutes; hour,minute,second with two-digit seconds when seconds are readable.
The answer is 3,19
